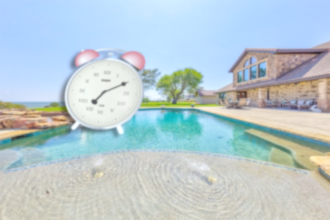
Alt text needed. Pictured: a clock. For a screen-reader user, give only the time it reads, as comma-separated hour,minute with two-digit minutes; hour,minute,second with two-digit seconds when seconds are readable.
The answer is 7,10
